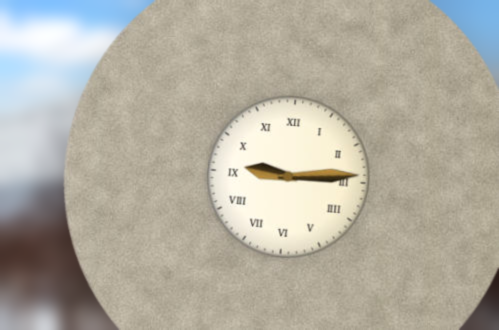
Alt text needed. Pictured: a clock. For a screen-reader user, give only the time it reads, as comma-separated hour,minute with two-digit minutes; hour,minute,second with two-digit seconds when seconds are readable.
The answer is 9,14
